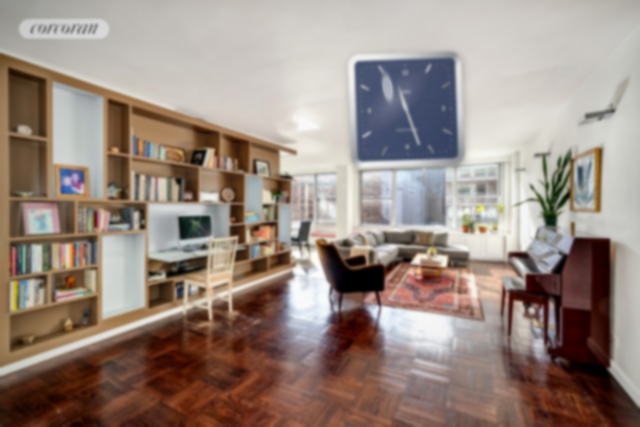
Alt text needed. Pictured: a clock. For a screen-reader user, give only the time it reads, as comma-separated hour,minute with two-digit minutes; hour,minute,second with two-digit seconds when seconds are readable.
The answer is 11,27
